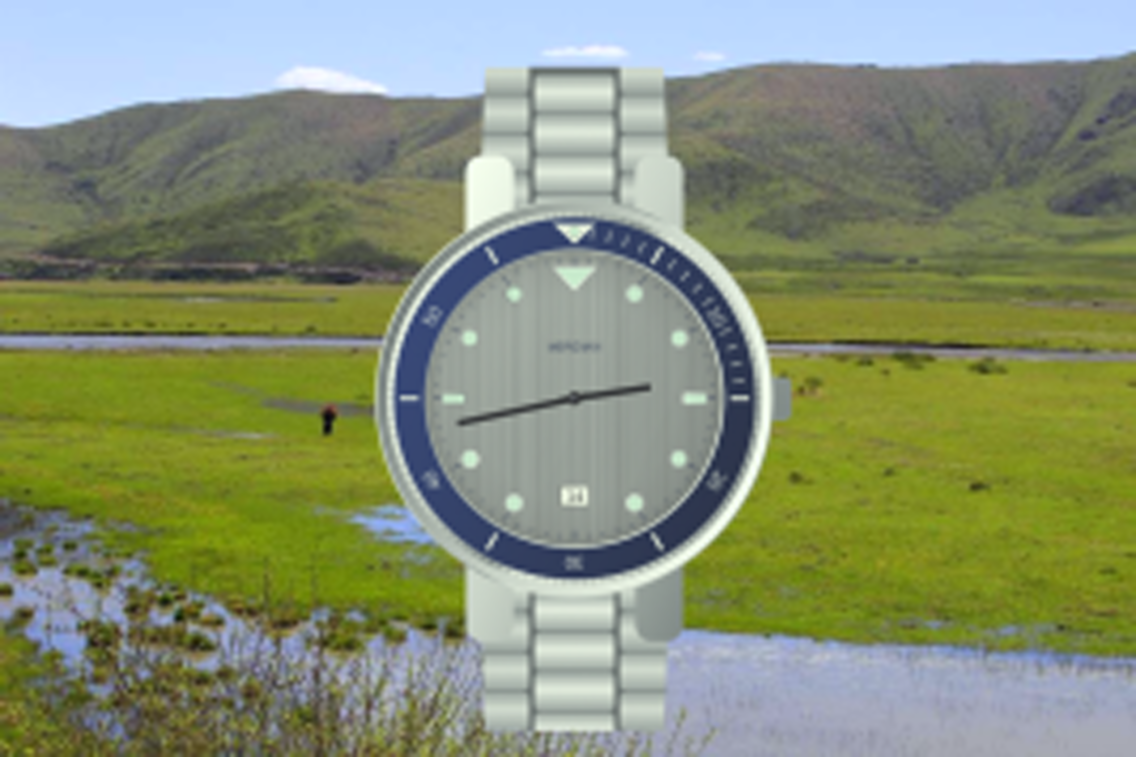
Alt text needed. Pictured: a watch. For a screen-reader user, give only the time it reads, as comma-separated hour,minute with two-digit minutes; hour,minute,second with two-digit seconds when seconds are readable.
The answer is 2,43
